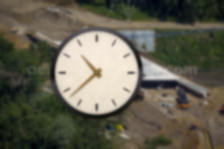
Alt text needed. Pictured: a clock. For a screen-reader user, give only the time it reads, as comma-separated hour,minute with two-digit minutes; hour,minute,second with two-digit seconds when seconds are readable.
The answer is 10,38
